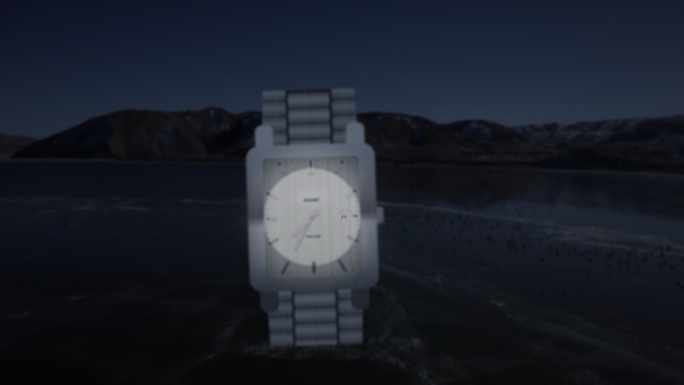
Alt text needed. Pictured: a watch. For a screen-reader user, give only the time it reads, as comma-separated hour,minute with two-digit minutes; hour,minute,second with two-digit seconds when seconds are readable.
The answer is 7,35
